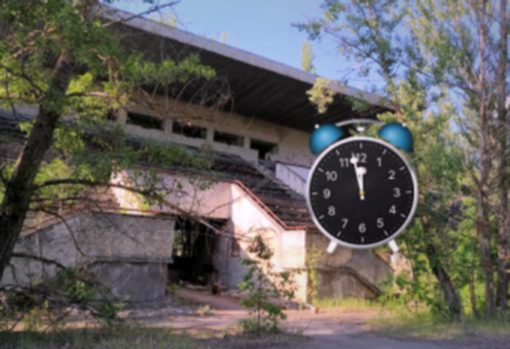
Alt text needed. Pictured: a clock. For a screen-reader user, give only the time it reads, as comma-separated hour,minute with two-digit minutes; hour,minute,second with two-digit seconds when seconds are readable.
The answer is 11,58
